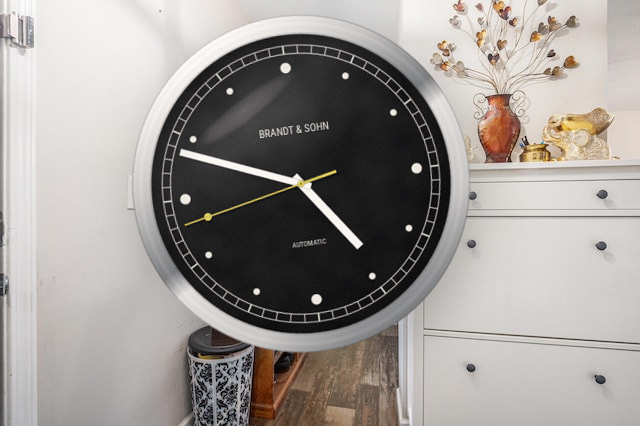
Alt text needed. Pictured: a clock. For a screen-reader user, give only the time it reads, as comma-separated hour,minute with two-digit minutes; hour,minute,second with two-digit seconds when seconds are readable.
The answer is 4,48,43
